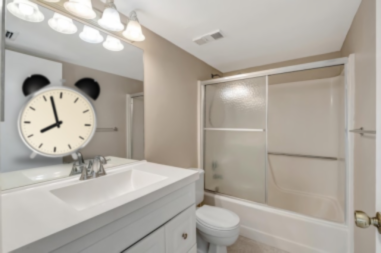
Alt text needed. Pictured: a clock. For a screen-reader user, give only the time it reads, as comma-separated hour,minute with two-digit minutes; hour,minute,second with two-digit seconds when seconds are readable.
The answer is 7,57
